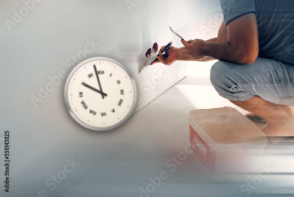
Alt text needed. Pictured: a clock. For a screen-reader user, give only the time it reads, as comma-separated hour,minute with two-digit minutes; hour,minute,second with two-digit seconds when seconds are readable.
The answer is 9,58
